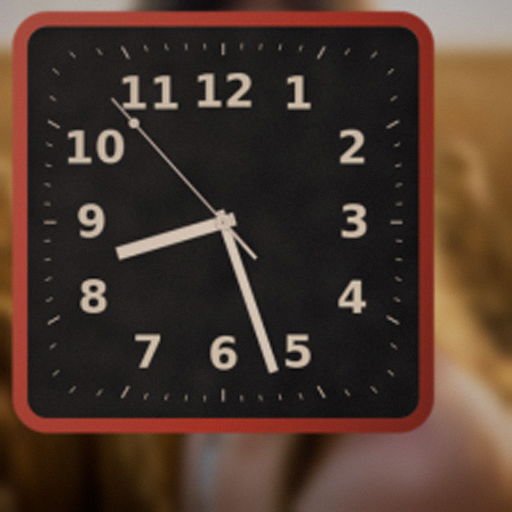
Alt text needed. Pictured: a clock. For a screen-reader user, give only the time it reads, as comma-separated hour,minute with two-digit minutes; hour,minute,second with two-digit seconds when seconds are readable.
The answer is 8,26,53
